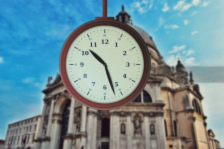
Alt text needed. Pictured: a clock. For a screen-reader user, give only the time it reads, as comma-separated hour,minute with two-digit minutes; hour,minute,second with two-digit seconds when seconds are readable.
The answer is 10,27
